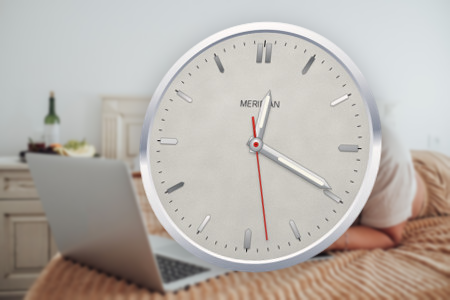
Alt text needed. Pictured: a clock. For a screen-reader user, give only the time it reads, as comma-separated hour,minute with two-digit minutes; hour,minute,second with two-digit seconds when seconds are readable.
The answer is 12,19,28
